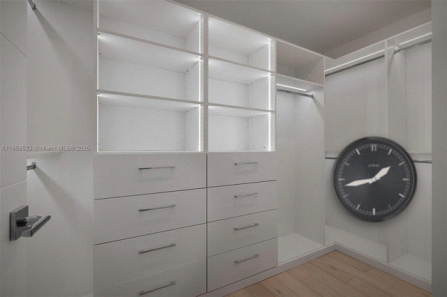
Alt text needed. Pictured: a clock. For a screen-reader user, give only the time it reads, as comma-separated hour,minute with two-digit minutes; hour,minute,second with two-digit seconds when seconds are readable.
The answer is 1,43
